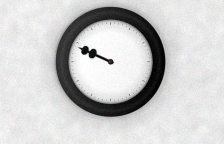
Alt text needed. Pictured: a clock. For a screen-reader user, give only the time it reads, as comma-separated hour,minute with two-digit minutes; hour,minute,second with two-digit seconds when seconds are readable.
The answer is 9,49
